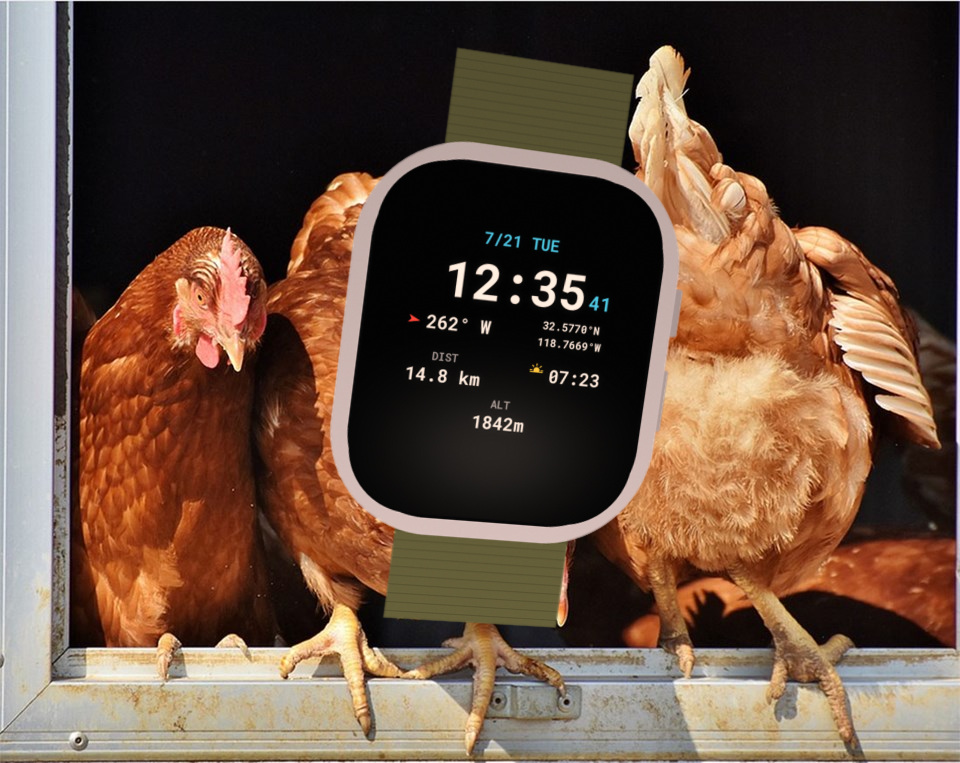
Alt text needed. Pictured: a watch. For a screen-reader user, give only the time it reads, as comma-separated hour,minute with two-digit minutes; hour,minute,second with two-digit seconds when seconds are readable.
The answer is 12,35,41
